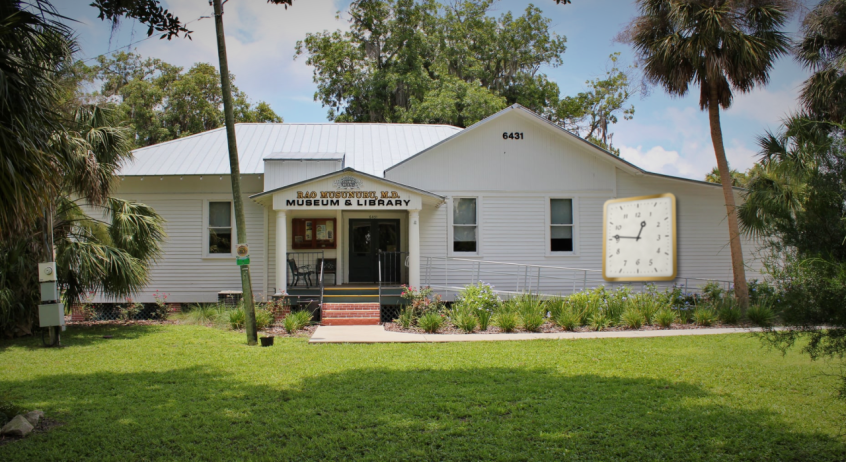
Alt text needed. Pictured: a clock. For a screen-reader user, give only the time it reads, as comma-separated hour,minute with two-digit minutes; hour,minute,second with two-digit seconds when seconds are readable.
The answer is 12,46
